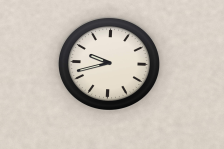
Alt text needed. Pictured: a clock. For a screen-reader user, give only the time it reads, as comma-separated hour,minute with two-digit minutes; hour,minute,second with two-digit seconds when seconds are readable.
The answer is 9,42
